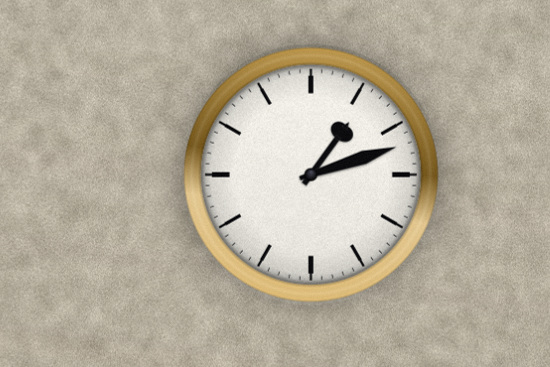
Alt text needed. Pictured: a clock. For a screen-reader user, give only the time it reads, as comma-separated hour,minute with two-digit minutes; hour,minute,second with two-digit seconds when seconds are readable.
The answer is 1,12
